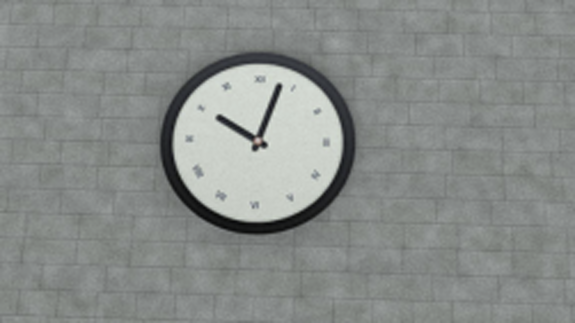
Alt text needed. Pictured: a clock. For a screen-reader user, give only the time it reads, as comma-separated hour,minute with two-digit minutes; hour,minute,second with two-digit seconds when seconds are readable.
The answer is 10,03
